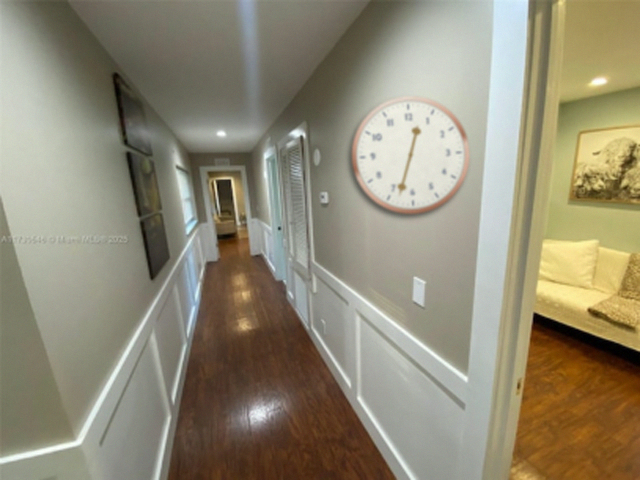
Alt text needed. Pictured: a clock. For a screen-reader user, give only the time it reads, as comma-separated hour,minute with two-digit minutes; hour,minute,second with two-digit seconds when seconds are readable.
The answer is 12,33
